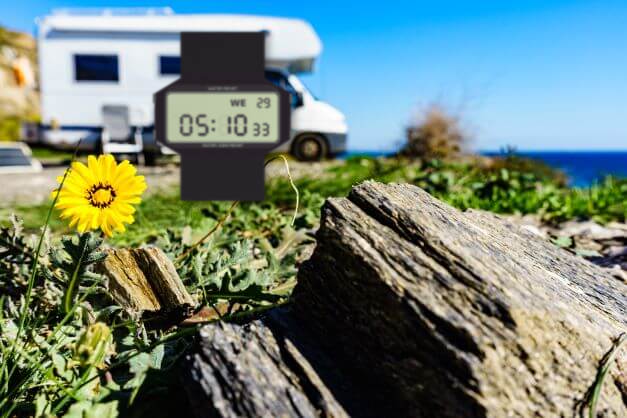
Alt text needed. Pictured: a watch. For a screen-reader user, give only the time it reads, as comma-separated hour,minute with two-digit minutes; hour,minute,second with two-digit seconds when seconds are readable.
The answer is 5,10,33
